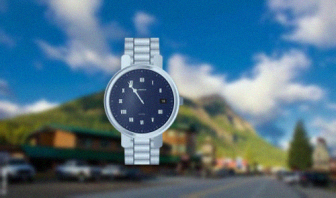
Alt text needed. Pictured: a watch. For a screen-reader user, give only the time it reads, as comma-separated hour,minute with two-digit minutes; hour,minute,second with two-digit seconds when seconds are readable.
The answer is 10,54
